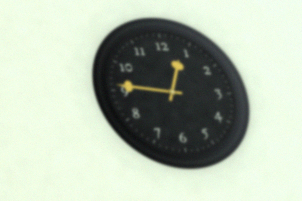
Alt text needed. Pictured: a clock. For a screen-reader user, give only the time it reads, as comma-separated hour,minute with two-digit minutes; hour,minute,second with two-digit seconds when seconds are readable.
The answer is 12,46
